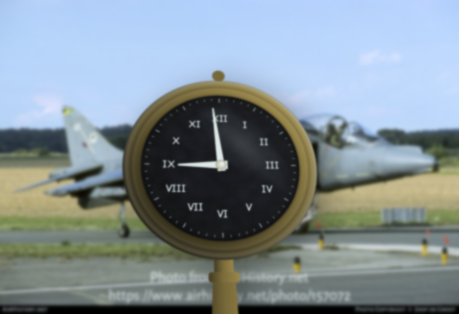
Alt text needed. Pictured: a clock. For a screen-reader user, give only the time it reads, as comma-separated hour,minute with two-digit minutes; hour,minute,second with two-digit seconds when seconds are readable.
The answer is 8,59
